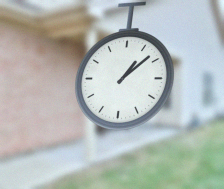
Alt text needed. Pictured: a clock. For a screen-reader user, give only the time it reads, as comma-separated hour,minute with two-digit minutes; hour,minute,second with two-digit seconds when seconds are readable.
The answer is 1,08
